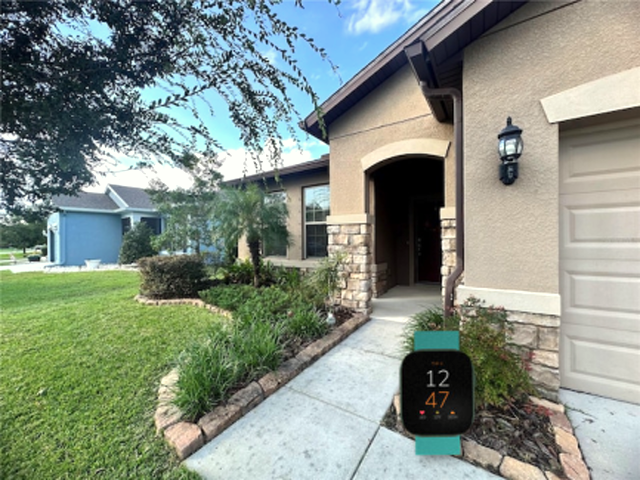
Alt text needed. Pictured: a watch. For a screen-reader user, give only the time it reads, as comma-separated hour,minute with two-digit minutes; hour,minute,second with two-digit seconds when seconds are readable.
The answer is 12,47
